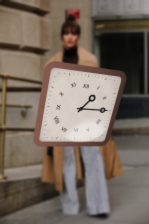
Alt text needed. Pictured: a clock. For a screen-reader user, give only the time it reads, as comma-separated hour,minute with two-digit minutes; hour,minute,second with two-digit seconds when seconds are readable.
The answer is 1,15
